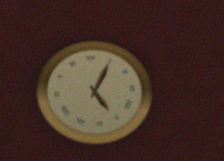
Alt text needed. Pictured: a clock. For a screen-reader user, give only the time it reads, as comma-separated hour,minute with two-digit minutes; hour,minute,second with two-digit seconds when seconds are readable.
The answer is 5,05
